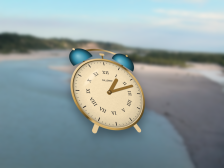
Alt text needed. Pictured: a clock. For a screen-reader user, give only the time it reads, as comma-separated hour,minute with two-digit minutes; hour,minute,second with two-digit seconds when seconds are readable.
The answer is 1,12
